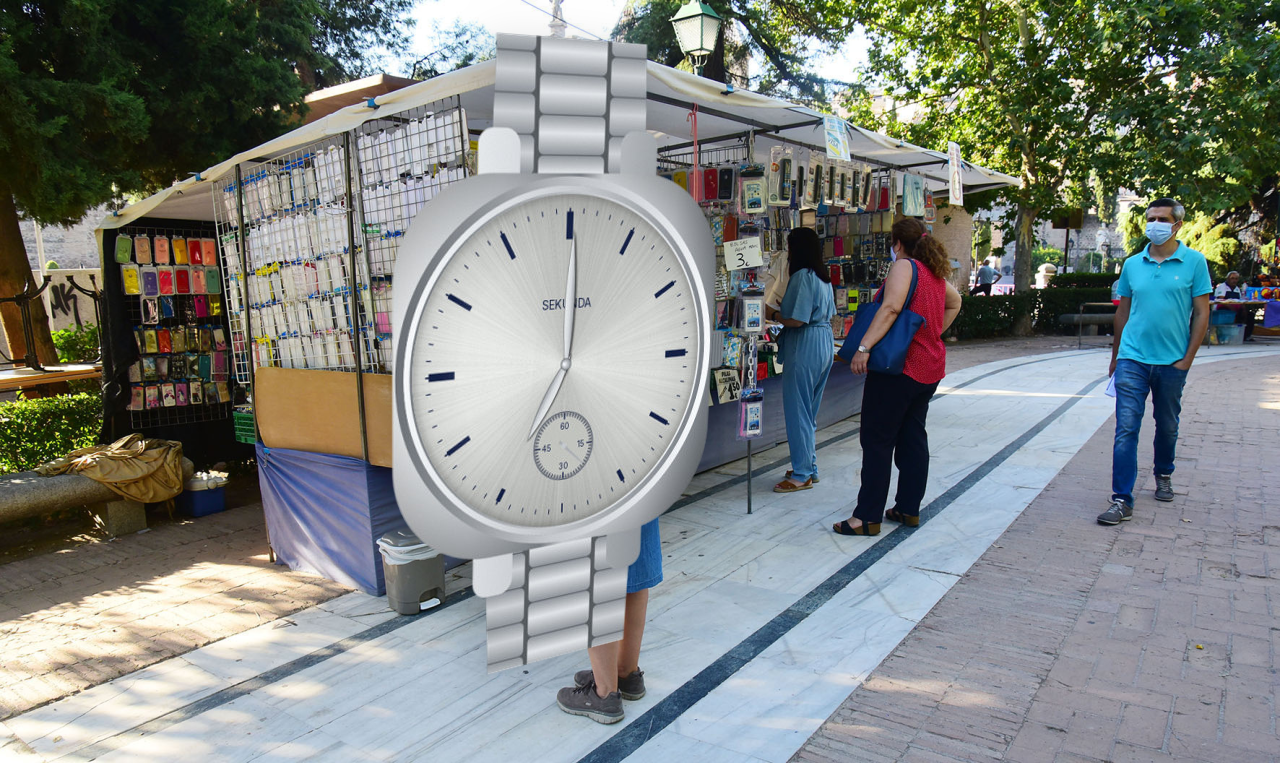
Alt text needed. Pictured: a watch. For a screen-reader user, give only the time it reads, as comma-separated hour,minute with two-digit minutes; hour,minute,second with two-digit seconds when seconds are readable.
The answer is 7,00,22
